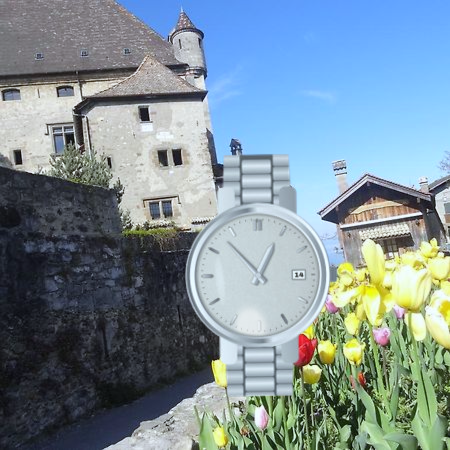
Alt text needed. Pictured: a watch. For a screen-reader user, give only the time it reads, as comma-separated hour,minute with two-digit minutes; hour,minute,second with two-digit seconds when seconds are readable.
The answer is 12,53
